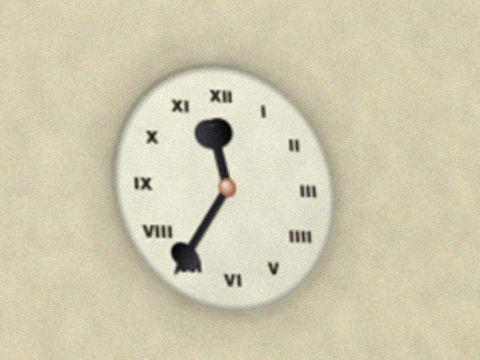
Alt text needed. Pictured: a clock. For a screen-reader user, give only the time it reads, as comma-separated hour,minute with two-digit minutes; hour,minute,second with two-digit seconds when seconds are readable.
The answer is 11,36
